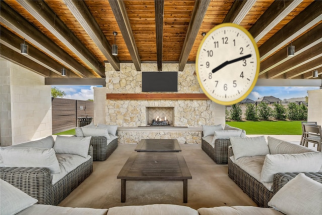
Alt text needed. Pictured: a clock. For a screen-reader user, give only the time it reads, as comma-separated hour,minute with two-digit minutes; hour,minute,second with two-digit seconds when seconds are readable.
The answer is 8,13
